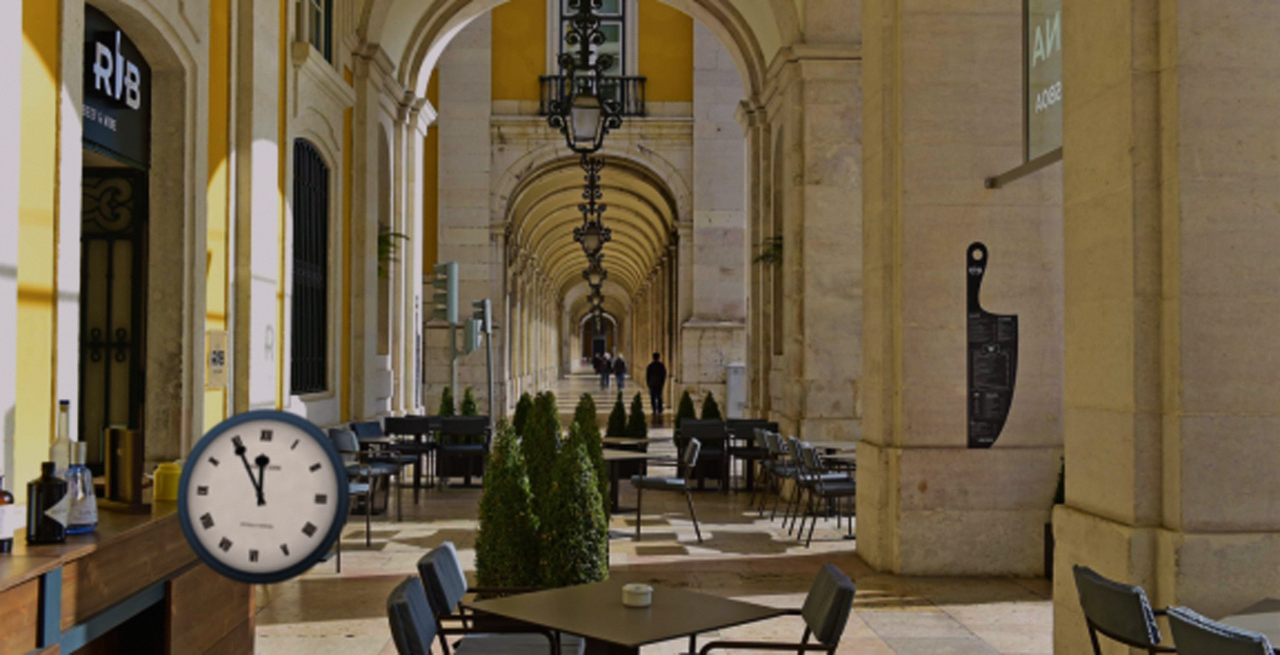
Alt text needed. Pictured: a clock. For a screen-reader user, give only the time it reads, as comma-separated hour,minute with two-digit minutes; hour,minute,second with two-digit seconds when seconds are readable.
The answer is 11,55
